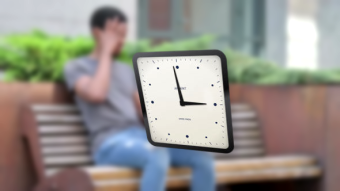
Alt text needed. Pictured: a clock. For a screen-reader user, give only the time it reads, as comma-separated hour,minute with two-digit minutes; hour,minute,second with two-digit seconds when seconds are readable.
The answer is 2,59
